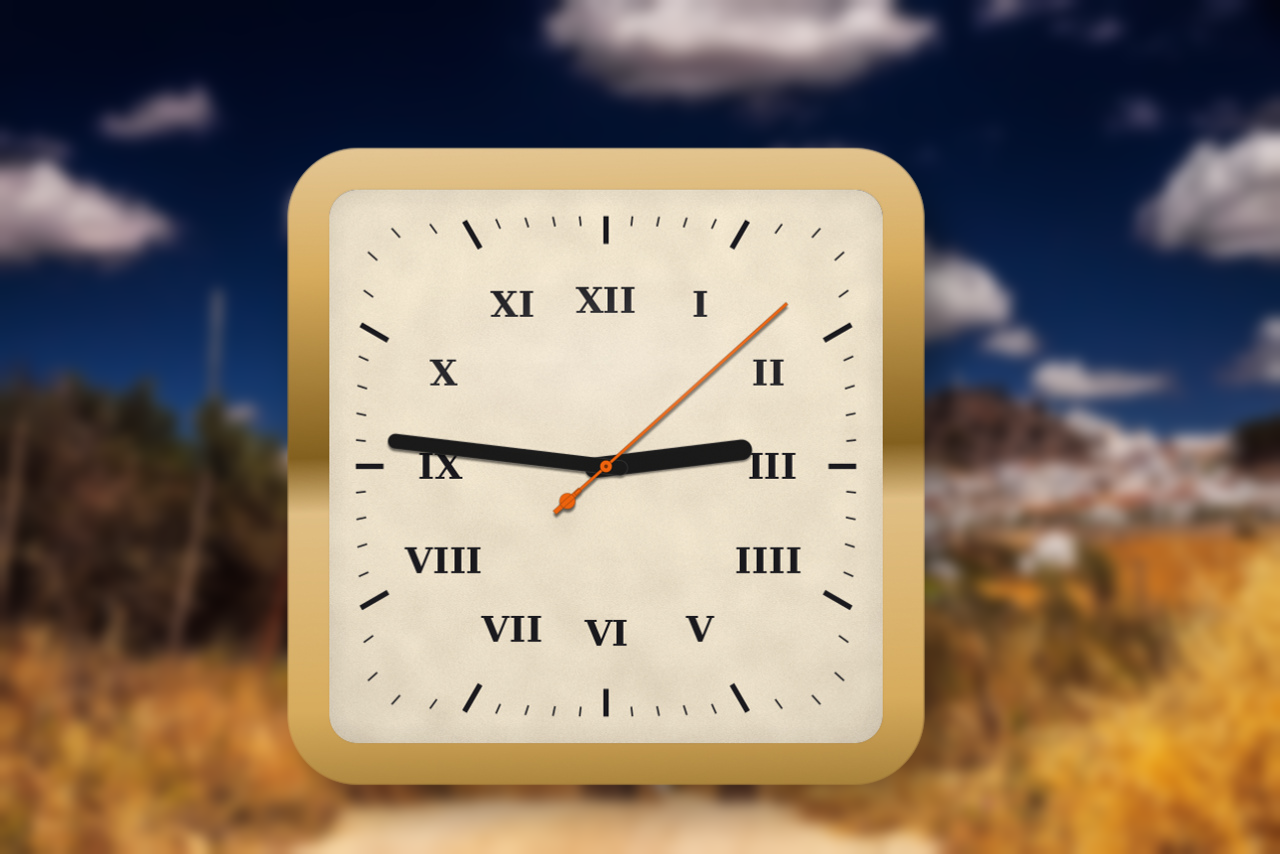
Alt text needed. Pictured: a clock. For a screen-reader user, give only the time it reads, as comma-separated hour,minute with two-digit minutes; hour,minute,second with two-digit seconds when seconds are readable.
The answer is 2,46,08
